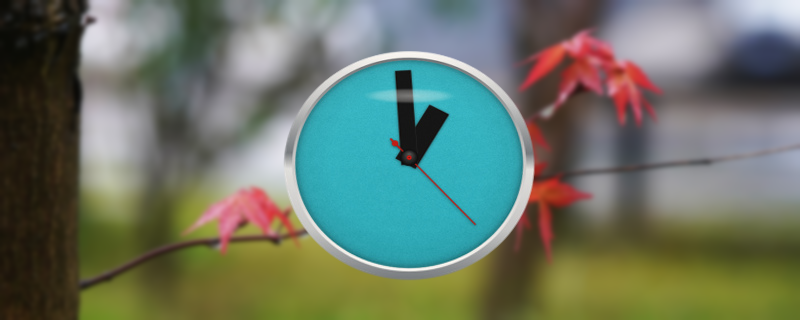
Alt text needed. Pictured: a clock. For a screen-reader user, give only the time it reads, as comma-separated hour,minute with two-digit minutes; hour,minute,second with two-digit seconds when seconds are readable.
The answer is 12,59,23
